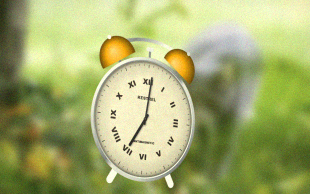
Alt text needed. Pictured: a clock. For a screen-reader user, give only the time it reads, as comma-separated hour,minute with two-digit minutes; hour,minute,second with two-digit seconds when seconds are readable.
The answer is 7,01
